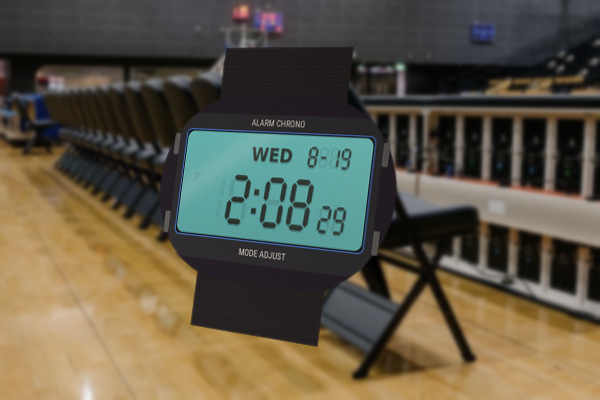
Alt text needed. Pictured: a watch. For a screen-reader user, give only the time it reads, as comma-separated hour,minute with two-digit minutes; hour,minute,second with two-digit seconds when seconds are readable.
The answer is 2,08,29
